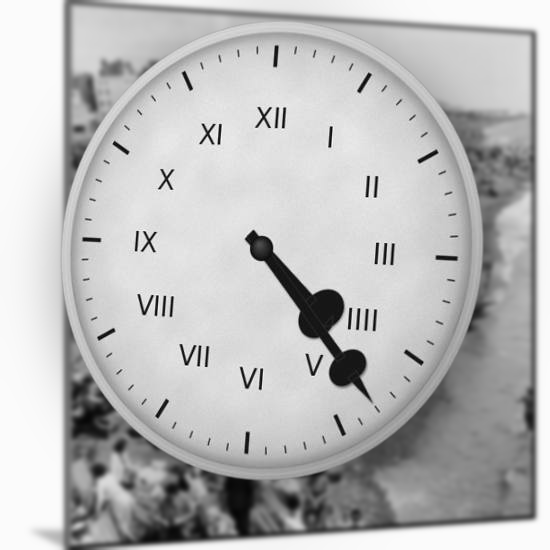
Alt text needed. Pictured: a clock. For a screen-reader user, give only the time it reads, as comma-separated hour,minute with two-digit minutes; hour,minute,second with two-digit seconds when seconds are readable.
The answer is 4,23
